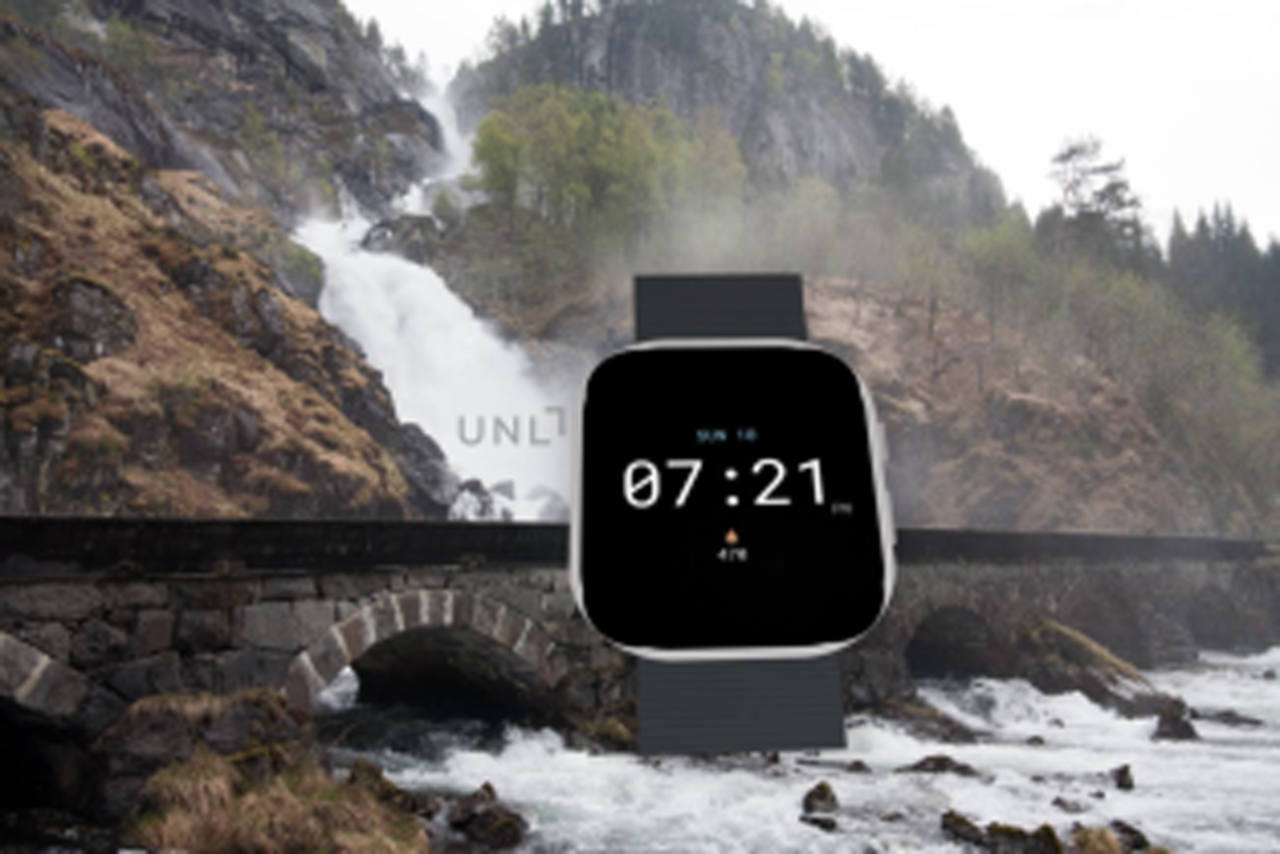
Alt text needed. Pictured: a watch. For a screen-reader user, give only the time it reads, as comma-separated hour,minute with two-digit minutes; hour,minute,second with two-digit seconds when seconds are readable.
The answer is 7,21
